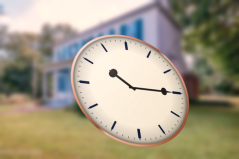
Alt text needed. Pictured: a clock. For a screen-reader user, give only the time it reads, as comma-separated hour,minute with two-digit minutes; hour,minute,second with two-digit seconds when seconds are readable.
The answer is 10,15
